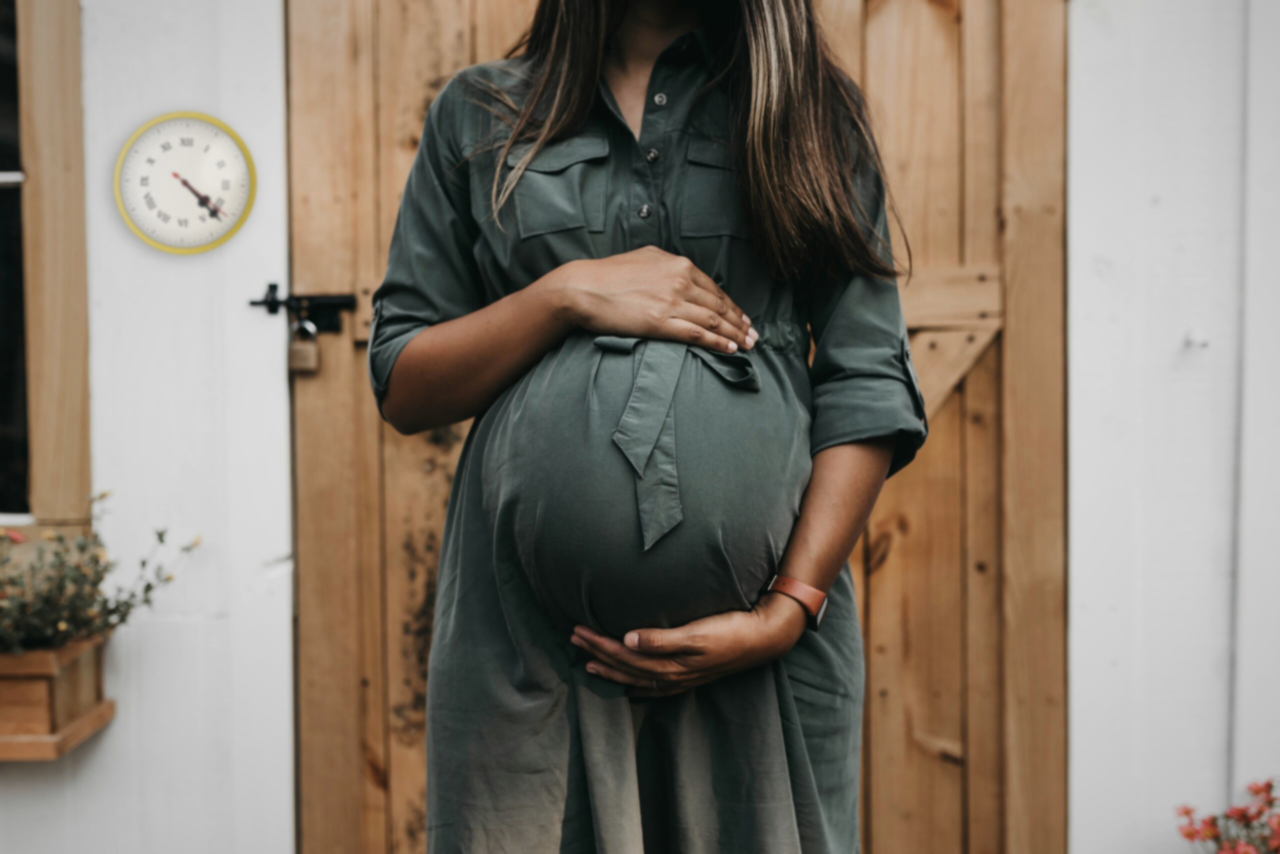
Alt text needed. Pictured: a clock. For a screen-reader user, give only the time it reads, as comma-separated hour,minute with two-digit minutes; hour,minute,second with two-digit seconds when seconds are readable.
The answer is 4,22,21
